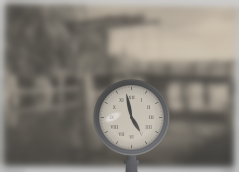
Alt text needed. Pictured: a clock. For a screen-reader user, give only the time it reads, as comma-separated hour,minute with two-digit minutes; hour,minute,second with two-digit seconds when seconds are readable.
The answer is 4,58
